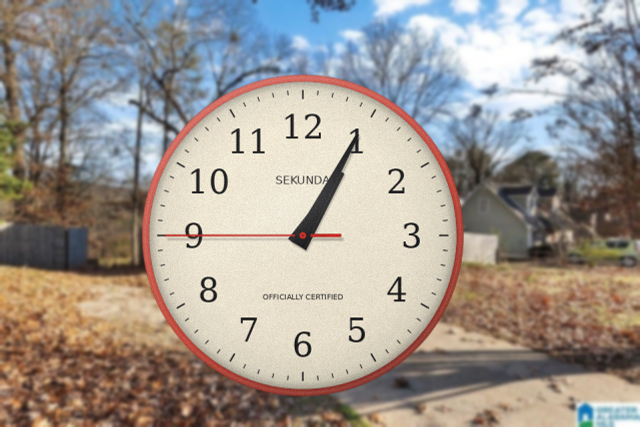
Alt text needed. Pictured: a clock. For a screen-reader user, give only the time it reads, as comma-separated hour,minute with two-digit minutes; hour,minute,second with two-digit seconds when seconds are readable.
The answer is 1,04,45
